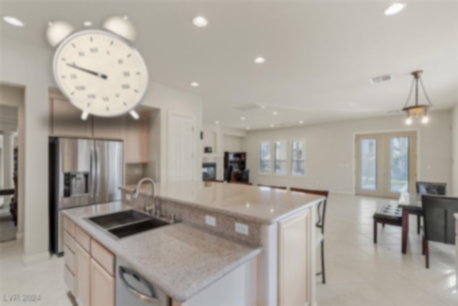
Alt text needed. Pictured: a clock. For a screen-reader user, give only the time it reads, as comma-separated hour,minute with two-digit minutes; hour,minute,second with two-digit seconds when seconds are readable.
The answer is 9,49
